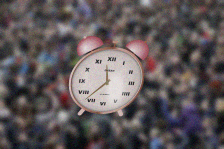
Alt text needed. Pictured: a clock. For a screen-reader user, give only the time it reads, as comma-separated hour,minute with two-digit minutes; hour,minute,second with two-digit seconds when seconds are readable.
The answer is 11,37
